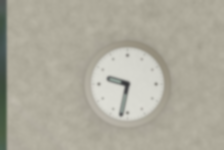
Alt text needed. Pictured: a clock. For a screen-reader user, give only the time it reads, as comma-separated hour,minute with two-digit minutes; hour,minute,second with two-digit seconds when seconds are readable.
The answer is 9,32
